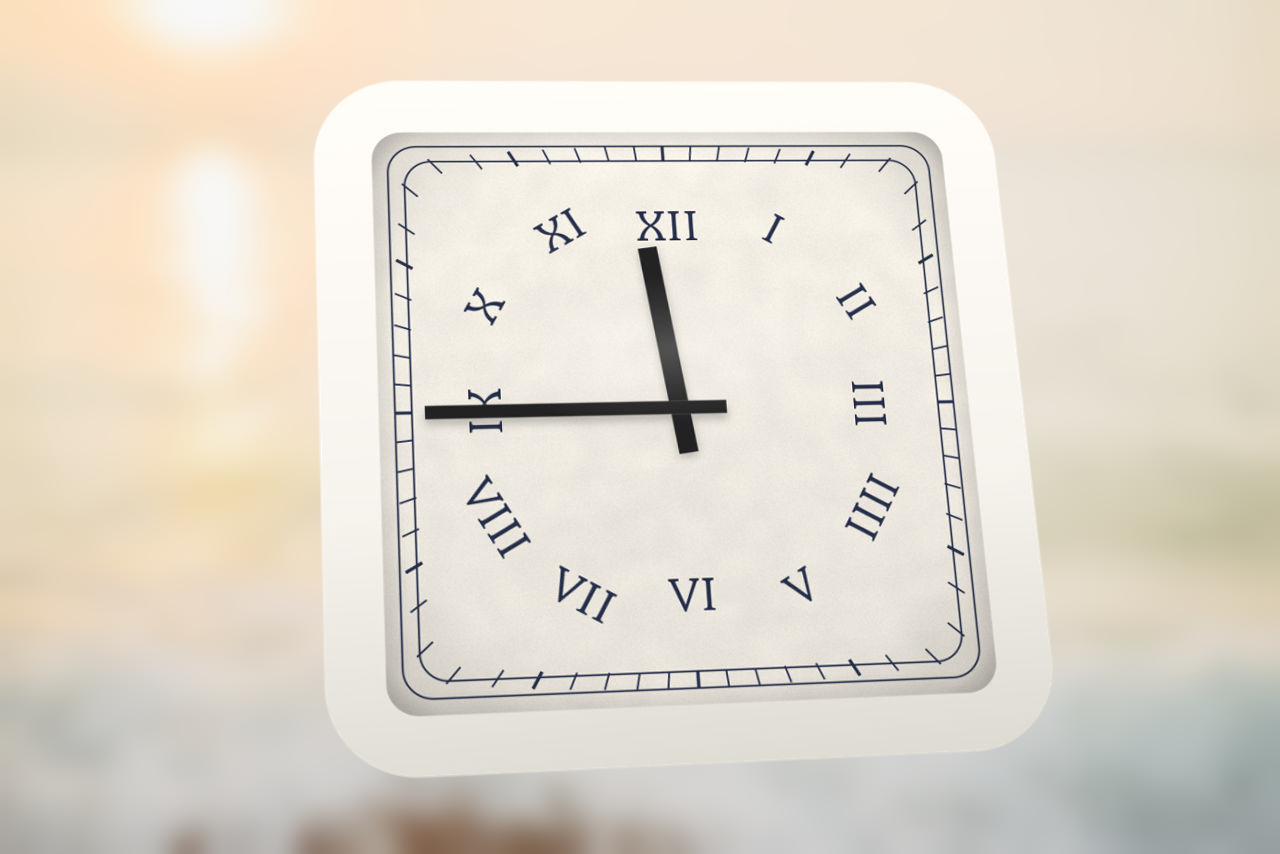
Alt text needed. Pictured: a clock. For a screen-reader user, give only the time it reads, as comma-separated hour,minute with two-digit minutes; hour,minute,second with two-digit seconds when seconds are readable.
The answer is 11,45
